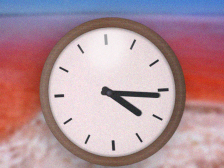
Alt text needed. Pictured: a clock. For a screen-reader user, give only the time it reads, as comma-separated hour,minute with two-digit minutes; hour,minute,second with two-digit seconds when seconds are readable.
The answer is 4,16
